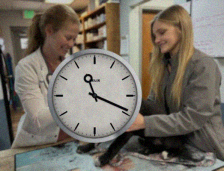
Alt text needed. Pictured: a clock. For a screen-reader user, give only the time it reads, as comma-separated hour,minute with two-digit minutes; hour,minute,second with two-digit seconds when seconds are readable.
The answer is 11,19
